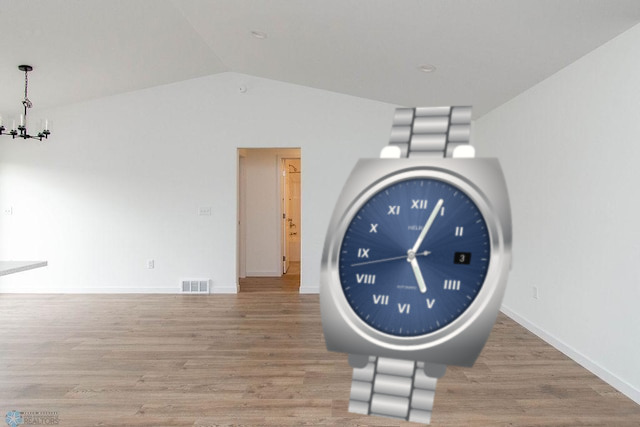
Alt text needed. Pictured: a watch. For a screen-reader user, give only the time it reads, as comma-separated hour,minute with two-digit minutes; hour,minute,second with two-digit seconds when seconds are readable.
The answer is 5,03,43
